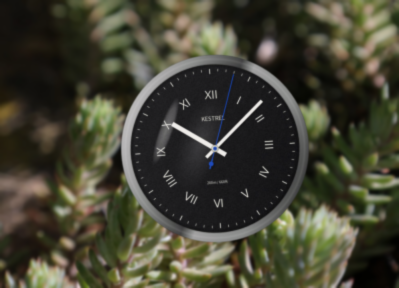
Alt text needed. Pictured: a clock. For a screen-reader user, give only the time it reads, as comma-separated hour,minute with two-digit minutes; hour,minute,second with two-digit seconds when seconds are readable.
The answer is 10,08,03
